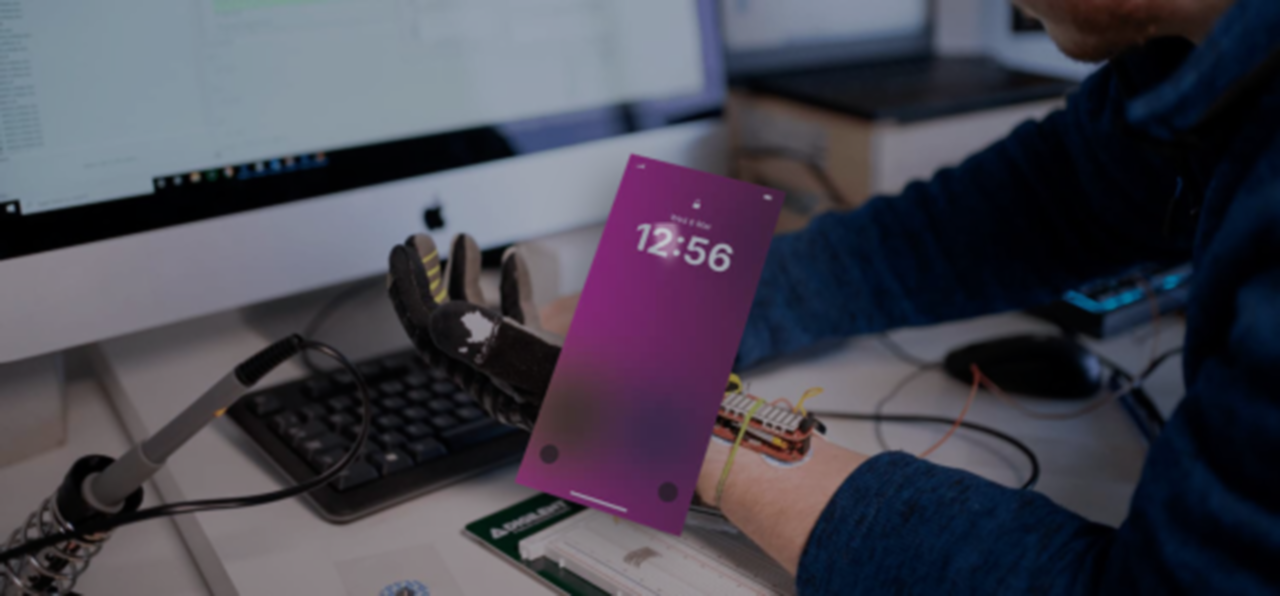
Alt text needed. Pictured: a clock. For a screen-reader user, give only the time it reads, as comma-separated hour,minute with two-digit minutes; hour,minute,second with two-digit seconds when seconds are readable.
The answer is 12,56
